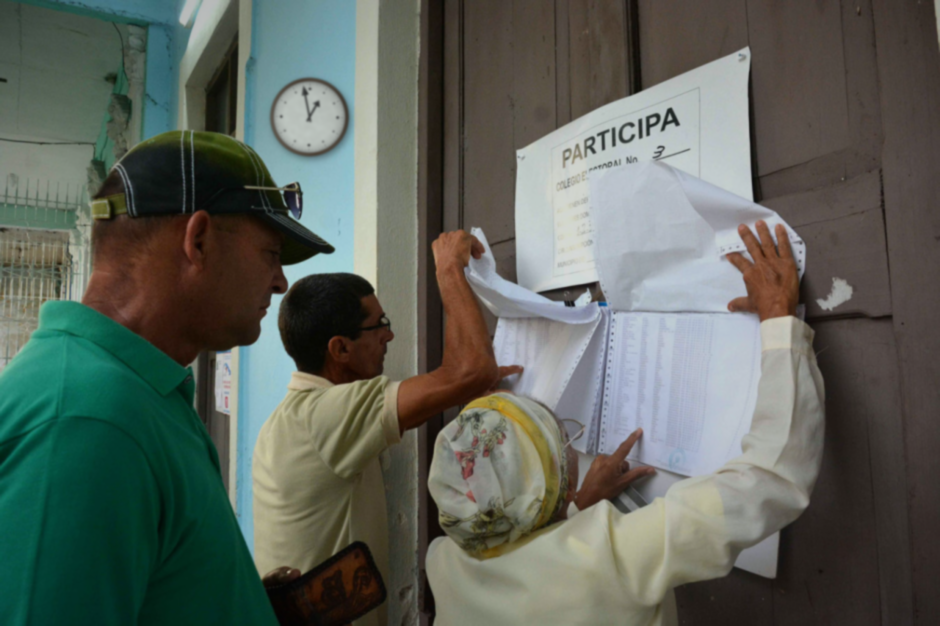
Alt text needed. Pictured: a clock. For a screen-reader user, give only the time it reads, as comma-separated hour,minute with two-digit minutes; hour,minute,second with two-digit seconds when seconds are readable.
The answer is 12,58
